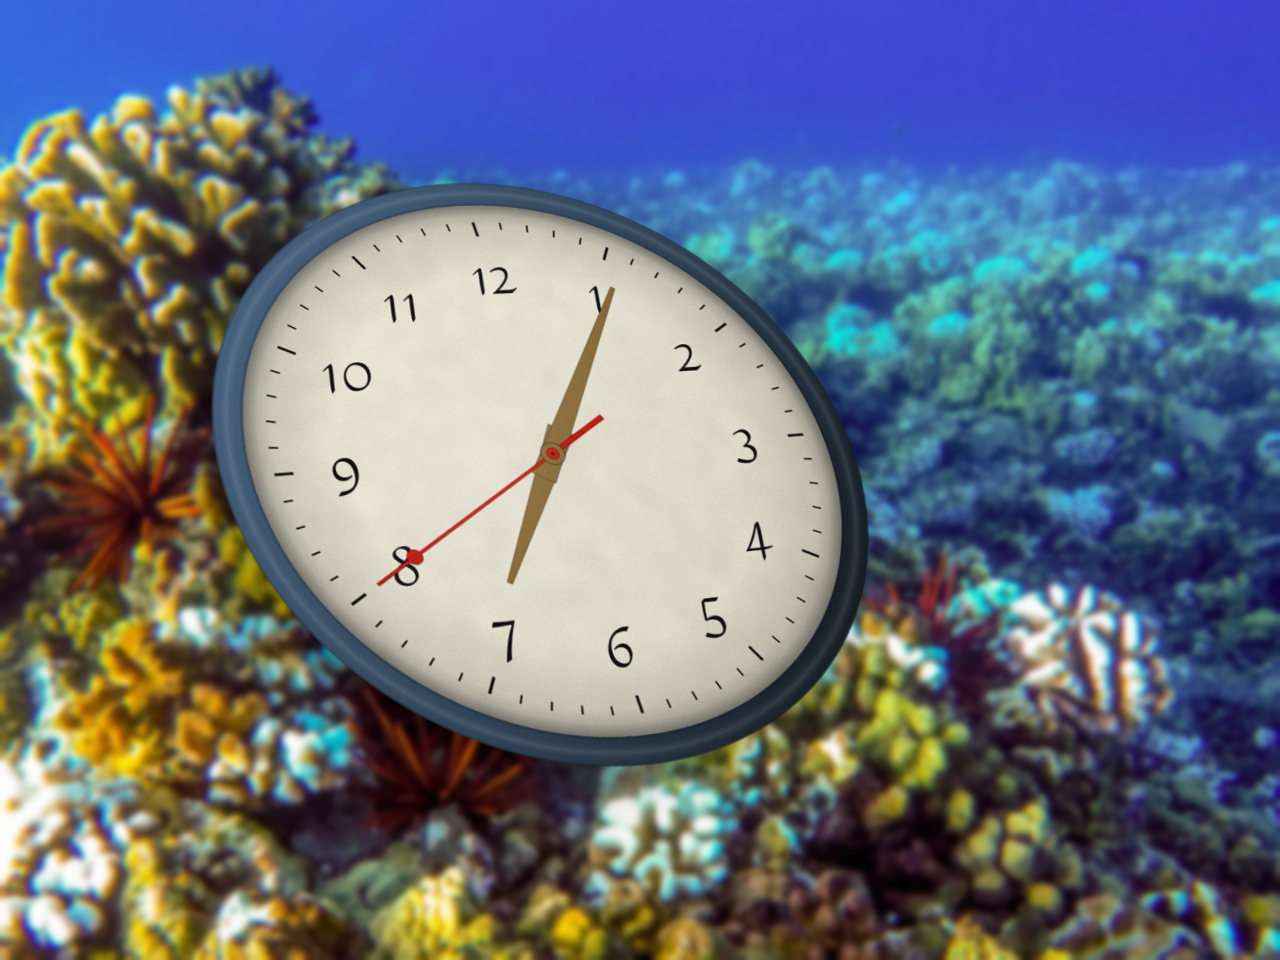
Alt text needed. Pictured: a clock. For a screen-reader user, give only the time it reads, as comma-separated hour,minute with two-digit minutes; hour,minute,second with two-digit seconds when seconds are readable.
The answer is 7,05,40
